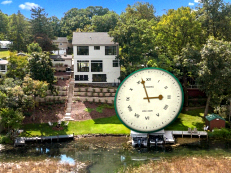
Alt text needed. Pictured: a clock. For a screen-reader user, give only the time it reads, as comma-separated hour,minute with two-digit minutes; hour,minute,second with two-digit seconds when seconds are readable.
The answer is 2,57
